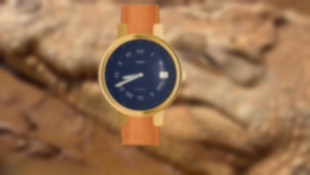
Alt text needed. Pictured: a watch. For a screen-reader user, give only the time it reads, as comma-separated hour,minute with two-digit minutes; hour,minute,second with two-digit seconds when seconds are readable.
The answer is 8,41
